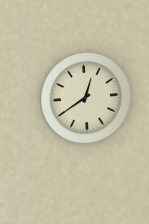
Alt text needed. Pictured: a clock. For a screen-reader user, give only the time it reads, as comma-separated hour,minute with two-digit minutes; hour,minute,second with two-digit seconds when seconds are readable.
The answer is 12,40
